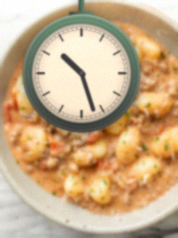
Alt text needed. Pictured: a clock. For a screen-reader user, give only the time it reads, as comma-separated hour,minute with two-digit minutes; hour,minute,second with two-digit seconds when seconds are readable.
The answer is 10,27
